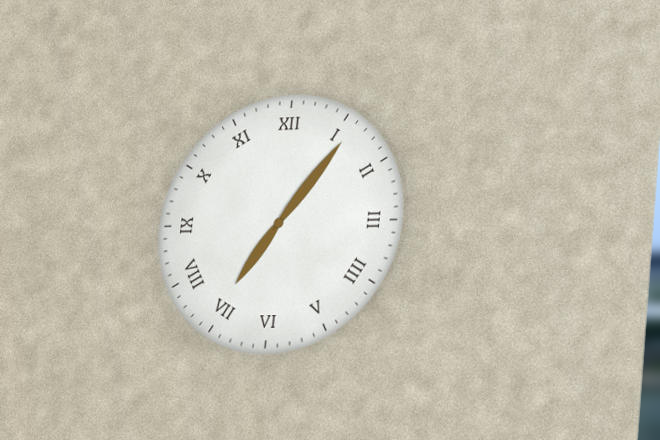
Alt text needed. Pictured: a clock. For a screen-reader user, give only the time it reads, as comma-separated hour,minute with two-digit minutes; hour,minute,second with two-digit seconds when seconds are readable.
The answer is 7,06
